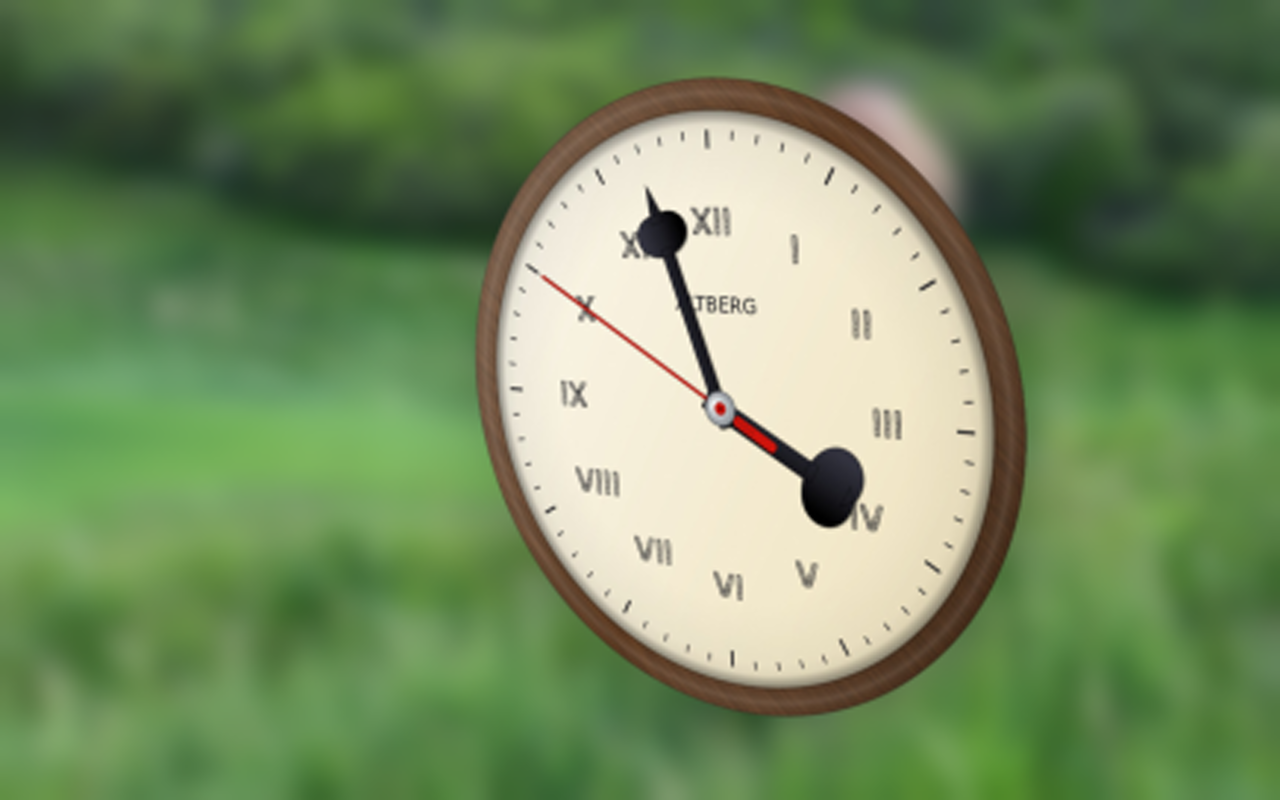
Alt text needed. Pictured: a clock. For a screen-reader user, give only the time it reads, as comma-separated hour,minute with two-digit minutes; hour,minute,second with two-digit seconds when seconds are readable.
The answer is 3,56,50
